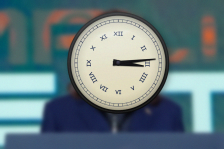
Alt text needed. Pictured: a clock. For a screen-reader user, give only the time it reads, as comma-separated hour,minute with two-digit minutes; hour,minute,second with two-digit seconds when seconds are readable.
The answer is 3,14
